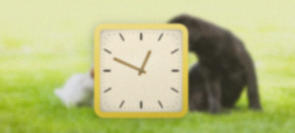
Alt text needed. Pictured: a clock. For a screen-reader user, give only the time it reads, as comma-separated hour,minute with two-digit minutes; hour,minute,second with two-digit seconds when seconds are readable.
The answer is 12,49
